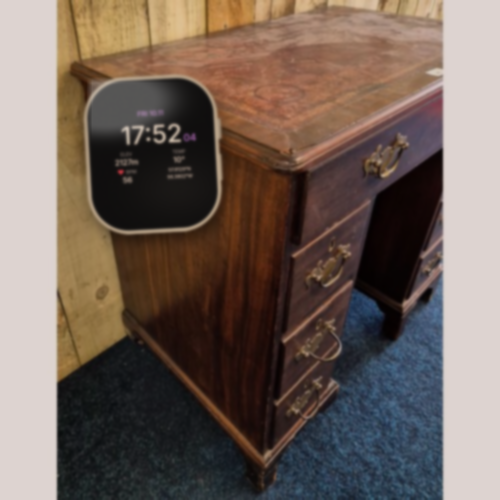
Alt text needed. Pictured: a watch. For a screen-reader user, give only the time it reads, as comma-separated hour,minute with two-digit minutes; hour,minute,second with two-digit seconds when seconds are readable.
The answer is 17,52
